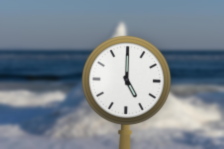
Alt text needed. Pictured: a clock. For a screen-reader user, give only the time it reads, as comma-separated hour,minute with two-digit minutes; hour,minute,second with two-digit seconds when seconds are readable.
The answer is 5,00
